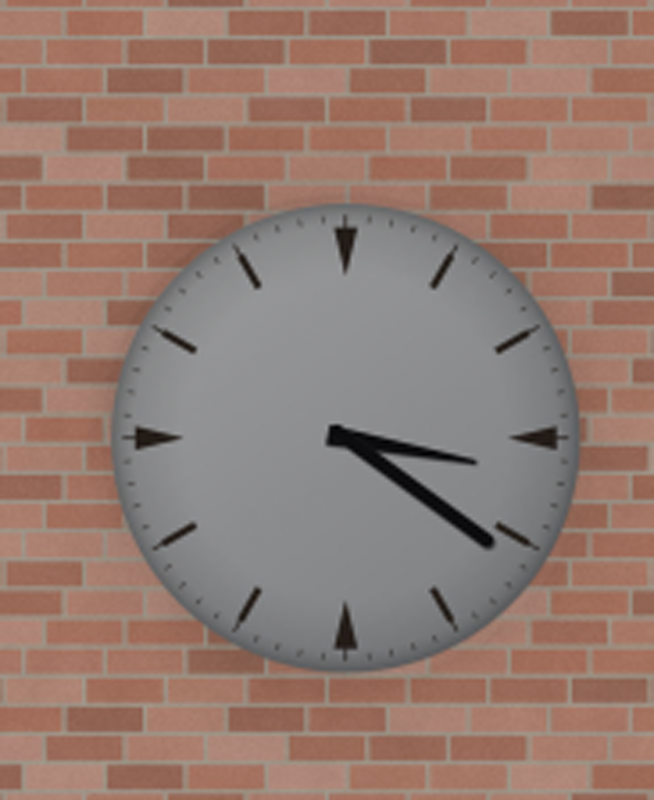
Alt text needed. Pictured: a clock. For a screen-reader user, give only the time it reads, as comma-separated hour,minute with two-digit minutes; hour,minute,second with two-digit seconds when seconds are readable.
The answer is 3,21
